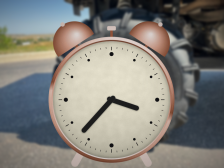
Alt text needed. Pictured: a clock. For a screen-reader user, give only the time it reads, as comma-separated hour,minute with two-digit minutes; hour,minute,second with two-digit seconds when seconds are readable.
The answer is 3,37
